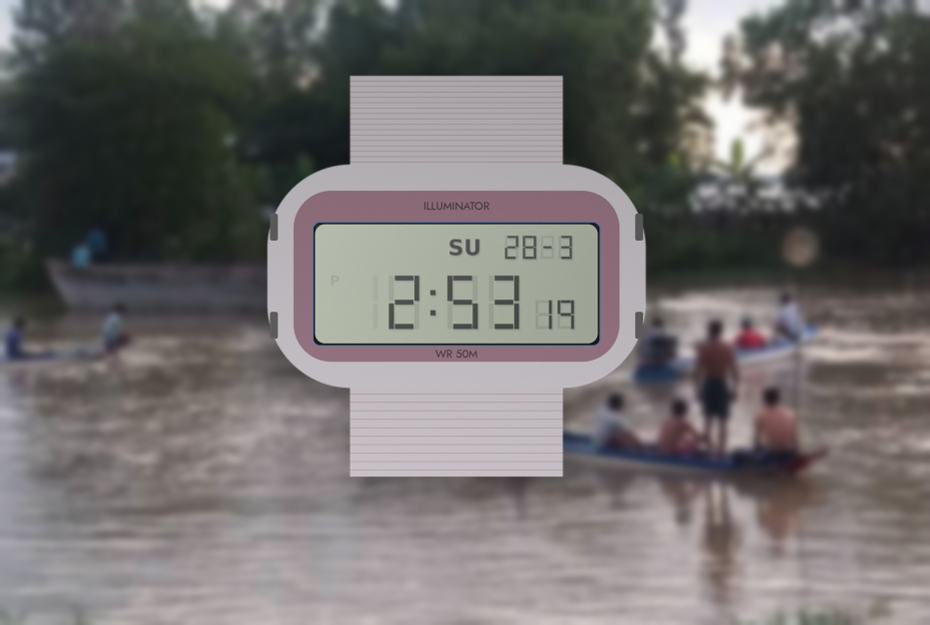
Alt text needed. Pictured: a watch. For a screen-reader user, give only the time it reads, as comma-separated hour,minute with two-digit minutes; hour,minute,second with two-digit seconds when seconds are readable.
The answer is 2,53,19
